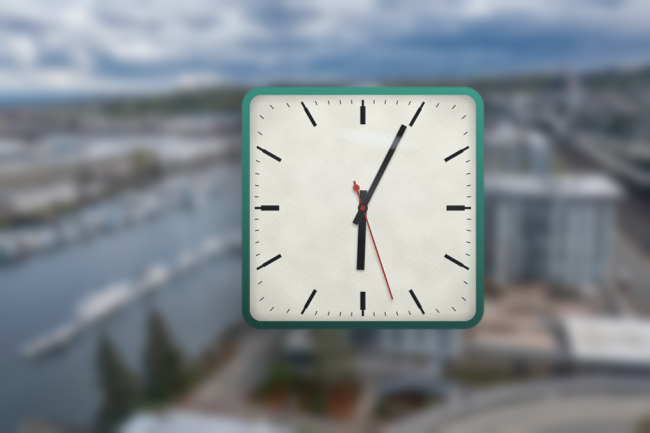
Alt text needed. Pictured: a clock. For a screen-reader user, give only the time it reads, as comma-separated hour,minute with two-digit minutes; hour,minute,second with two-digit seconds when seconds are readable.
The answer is 6,04,27
